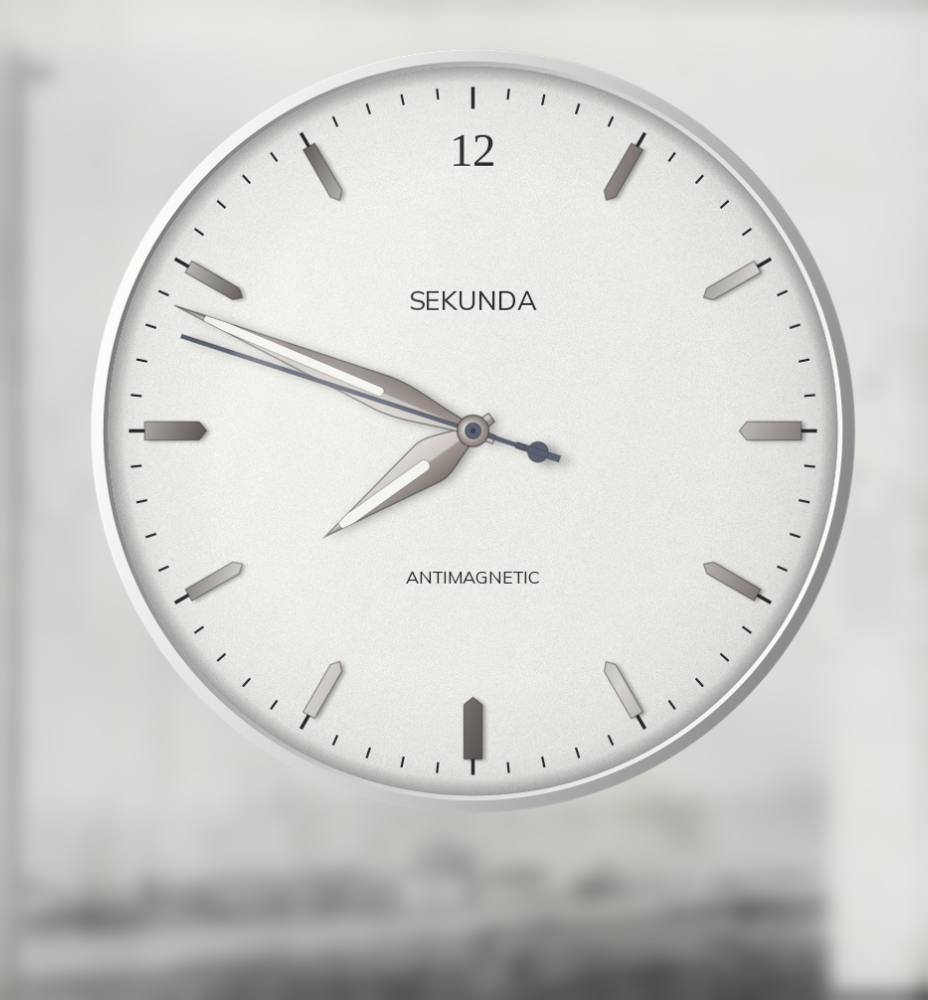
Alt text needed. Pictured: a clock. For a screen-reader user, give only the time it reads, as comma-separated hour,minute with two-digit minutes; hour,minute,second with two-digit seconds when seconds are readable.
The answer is 7,48,48
